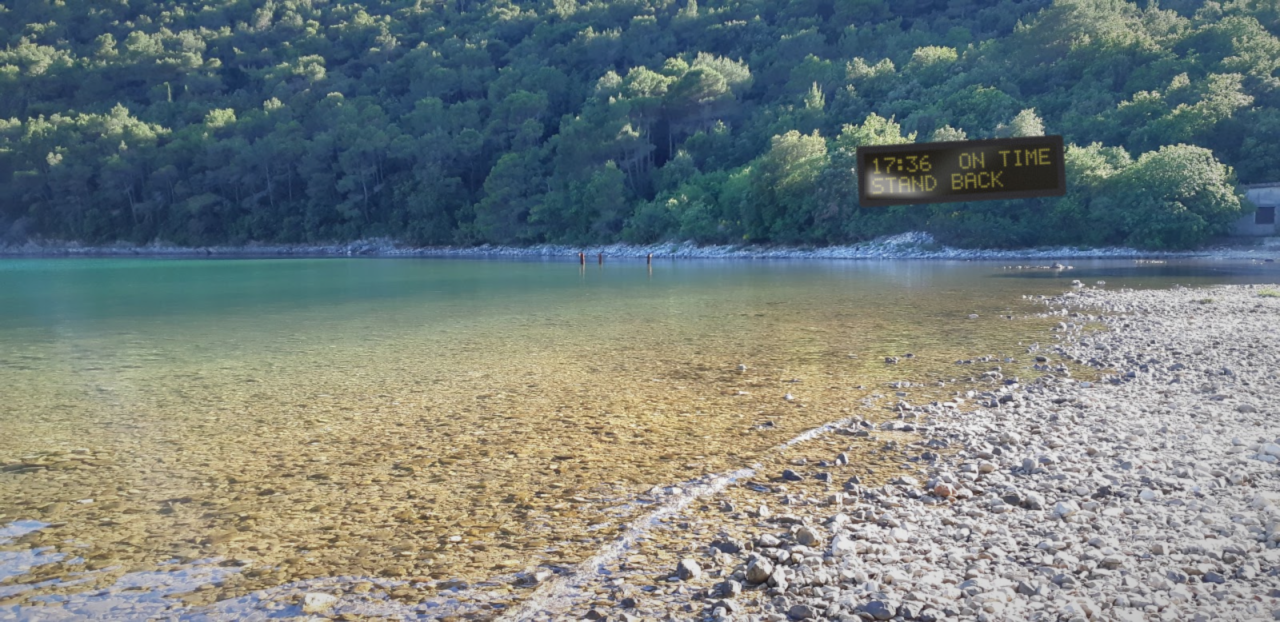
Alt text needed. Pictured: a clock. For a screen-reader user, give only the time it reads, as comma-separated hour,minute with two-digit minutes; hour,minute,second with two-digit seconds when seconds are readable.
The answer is 17,36
